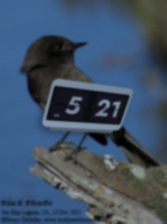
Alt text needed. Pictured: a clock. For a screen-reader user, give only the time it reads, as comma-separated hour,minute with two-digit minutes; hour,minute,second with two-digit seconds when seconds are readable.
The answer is 5,21
